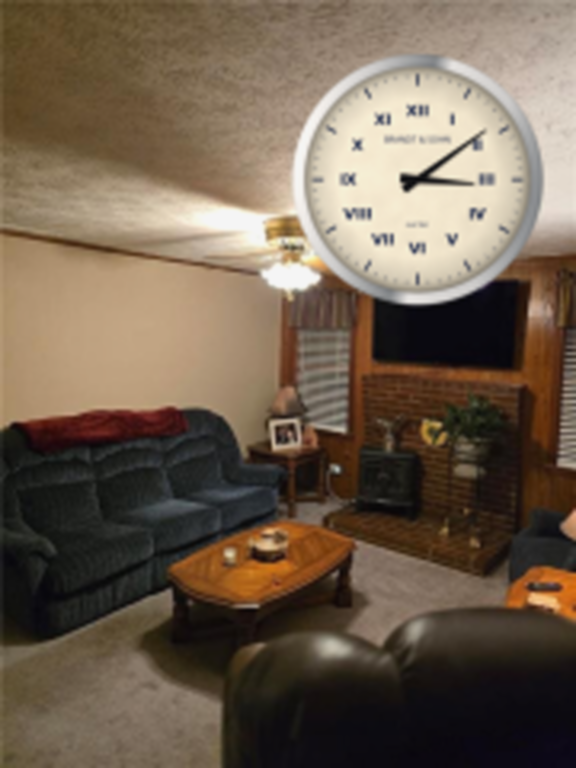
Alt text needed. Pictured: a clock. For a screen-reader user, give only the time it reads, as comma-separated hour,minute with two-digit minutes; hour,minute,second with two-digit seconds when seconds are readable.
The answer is 3,09
